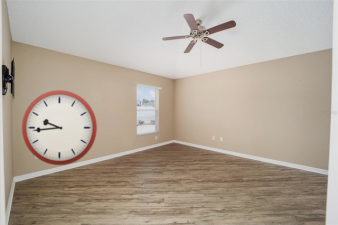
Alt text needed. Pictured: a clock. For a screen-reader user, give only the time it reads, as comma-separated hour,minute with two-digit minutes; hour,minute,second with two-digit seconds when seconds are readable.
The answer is 9,44
